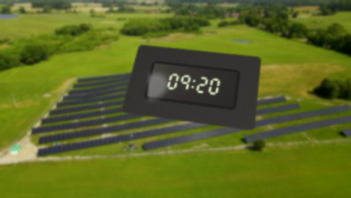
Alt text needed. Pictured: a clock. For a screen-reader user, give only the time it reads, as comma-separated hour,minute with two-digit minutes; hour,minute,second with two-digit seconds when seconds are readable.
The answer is 9,20
